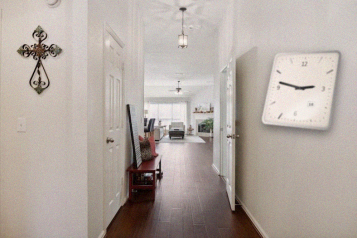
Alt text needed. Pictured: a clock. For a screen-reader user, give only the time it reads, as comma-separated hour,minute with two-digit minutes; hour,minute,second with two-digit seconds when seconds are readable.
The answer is 2,47
